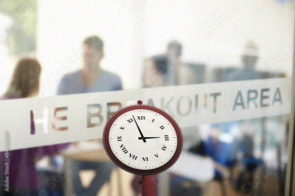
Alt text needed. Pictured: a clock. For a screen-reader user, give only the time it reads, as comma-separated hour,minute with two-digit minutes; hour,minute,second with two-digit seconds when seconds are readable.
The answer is 2,57
